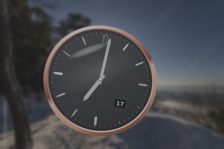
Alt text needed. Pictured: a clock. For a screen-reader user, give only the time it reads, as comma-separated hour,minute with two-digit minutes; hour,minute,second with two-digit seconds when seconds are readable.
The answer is 7,01
